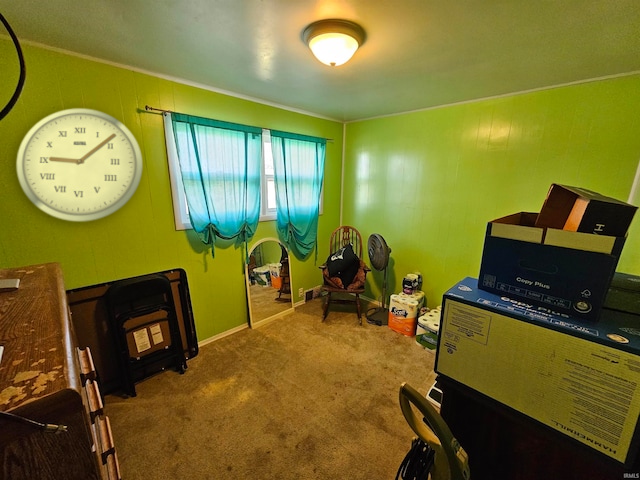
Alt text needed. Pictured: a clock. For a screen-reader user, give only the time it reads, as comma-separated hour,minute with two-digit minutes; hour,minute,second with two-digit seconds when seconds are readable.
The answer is 9,08
